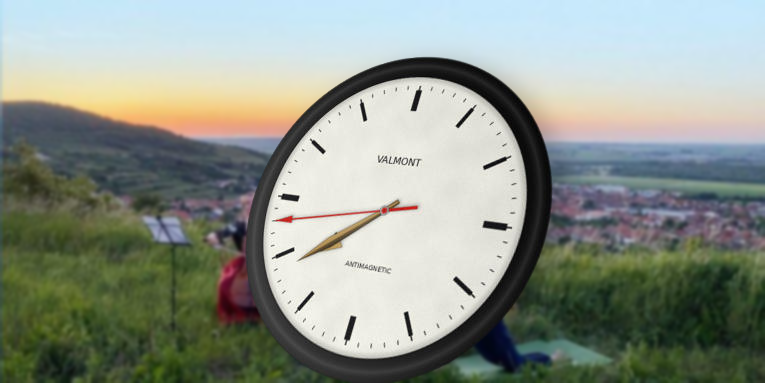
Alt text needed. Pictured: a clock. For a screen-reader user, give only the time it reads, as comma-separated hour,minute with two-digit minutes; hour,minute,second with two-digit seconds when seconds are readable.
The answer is 7,38,43
